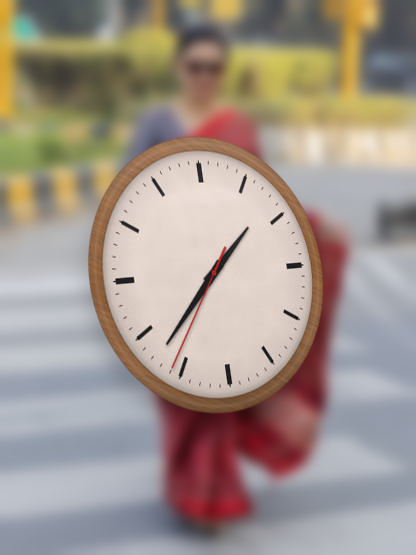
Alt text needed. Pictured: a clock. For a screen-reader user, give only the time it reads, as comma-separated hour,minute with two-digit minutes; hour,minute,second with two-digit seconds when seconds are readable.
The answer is 1,37,36
